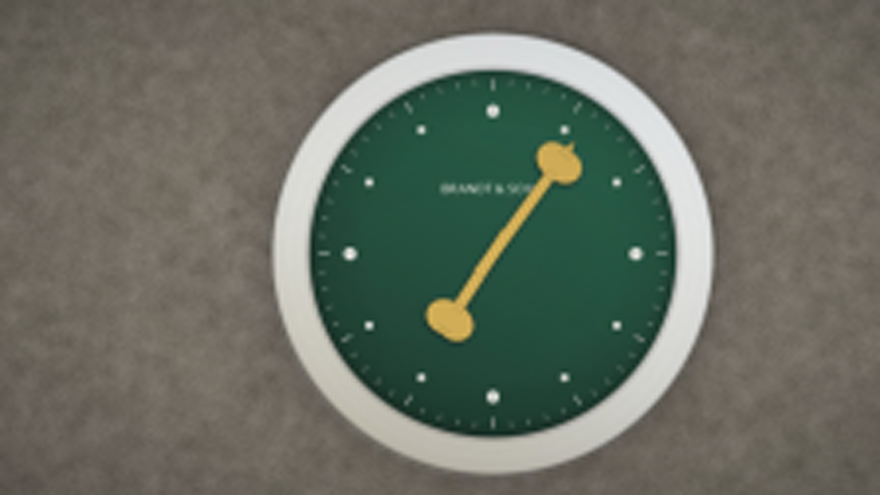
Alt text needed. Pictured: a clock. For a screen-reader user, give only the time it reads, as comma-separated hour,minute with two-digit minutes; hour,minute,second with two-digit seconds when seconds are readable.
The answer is 7,06
